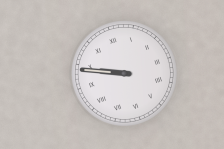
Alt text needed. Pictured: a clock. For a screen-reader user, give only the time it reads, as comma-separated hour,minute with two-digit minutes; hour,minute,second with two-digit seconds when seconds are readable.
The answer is 9,49
